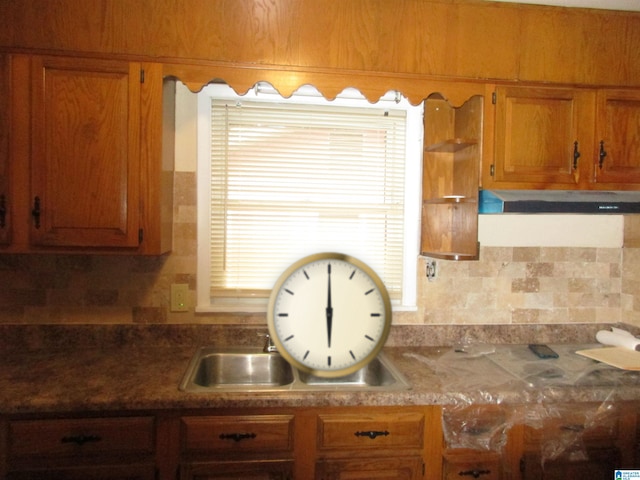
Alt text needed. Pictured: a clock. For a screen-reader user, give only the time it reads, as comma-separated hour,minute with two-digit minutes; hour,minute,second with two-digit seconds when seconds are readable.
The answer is 6,00
